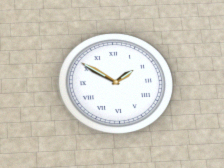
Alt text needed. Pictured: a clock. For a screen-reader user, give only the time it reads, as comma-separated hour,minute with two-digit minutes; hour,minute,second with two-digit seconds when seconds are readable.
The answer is 1,51
